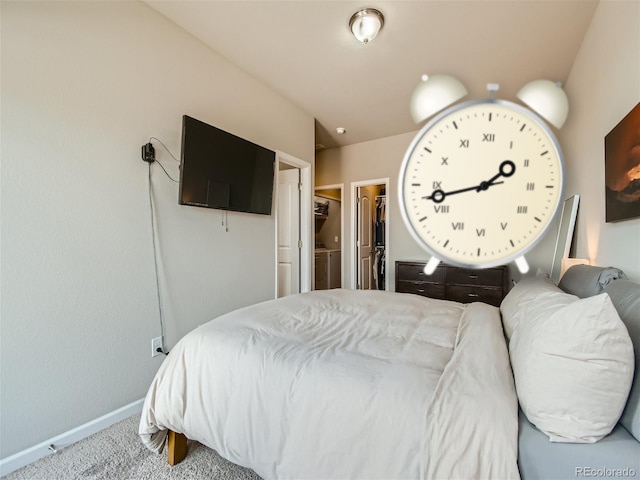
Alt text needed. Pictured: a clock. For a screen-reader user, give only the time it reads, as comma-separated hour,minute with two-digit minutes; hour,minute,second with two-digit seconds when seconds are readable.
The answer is 1,42,43
